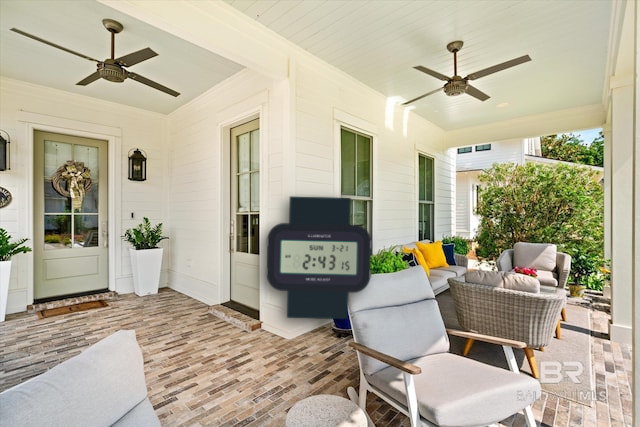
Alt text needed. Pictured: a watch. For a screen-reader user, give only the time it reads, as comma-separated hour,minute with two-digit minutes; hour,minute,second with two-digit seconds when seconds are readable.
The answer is 2,43,15
